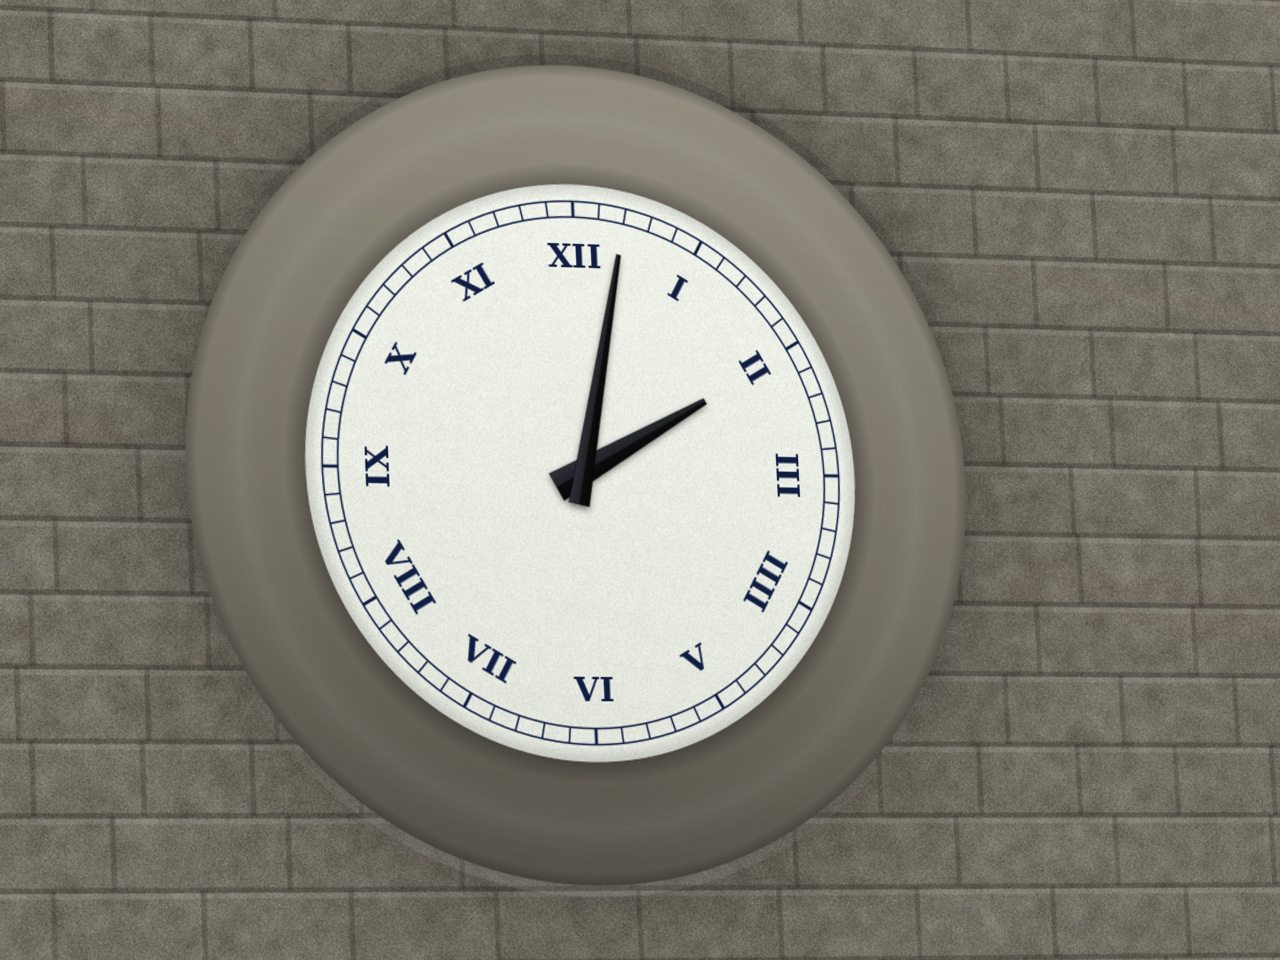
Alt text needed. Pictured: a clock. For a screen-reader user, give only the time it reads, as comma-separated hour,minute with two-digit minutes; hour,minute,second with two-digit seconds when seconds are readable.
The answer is 2,02
